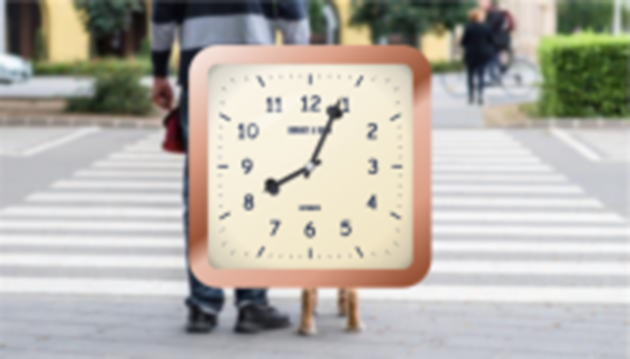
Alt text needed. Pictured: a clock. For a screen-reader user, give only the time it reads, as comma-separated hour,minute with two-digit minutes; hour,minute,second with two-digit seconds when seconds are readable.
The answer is 8,04
